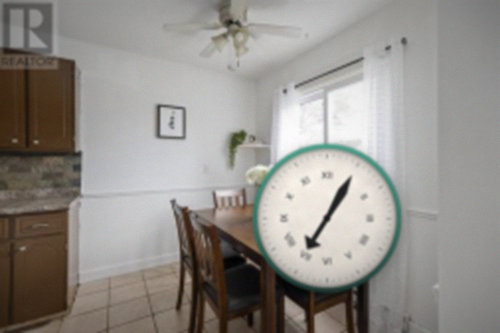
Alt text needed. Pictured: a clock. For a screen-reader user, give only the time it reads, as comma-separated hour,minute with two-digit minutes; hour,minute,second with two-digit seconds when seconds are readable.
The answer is 7,05
